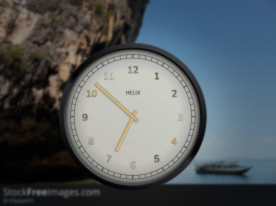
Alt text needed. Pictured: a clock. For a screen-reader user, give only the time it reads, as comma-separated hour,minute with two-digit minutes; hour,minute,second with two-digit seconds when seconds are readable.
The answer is 6,52
